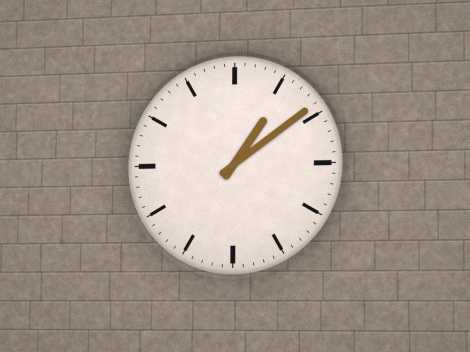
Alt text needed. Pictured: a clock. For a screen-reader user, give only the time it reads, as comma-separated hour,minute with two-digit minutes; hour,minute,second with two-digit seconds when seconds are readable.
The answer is 1,09
